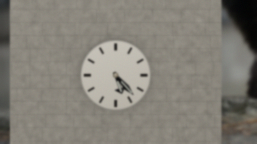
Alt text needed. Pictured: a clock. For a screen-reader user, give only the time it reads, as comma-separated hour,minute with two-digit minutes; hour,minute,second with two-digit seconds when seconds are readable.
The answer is 5,23
